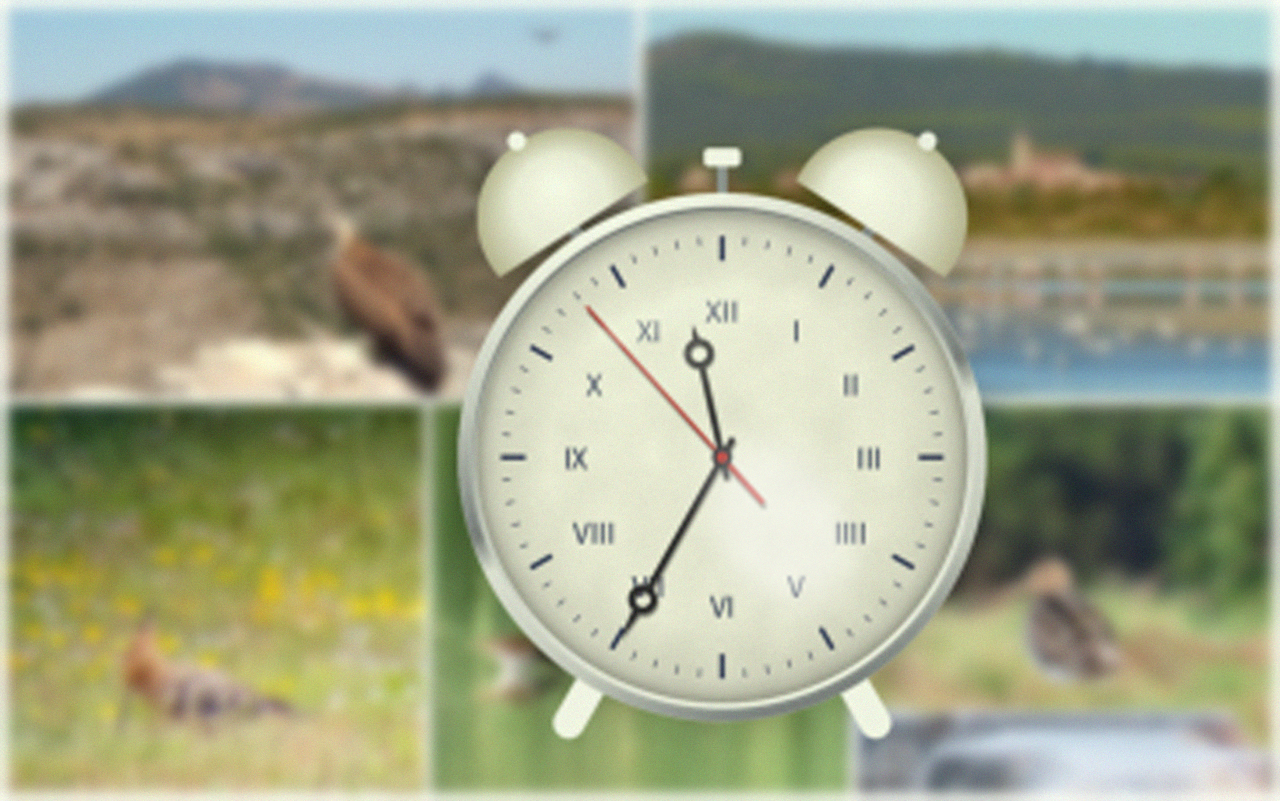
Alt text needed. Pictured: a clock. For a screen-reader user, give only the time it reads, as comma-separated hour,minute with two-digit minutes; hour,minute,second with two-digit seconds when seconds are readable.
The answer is 11,34,53
